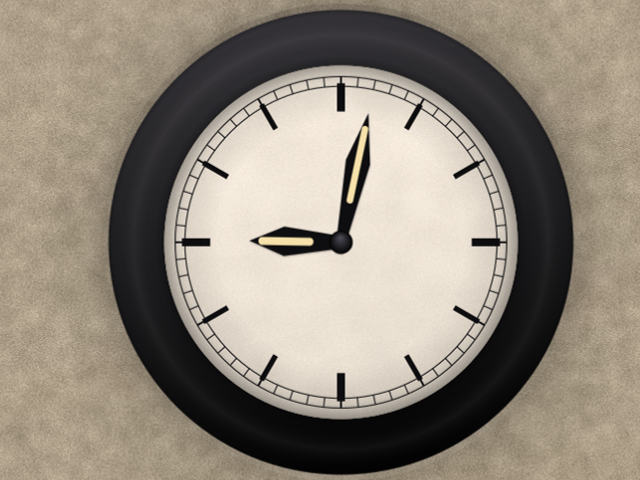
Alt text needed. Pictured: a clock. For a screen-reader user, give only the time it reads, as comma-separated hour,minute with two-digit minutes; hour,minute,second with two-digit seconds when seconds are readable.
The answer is 9,02
